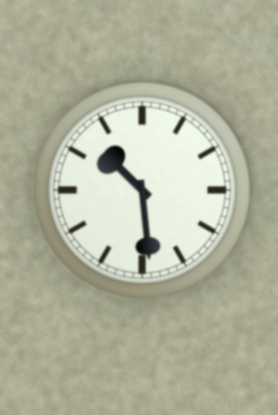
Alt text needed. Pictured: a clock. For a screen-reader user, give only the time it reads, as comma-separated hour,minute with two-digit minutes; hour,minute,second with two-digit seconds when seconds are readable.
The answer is 10,29
